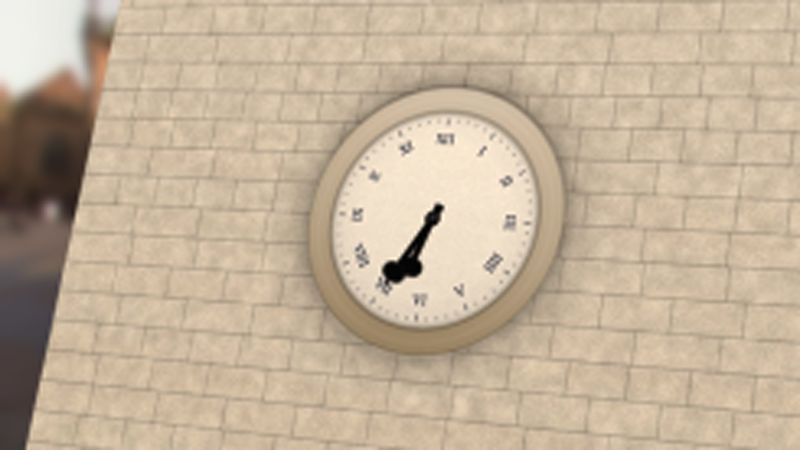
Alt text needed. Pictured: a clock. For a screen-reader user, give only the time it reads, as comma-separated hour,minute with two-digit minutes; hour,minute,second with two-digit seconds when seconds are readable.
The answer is 6,35
